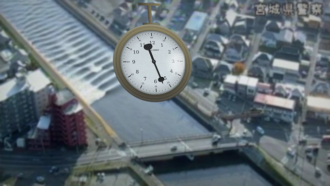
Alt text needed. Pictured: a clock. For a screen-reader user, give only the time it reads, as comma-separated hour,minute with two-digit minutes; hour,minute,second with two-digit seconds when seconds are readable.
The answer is 11,27
